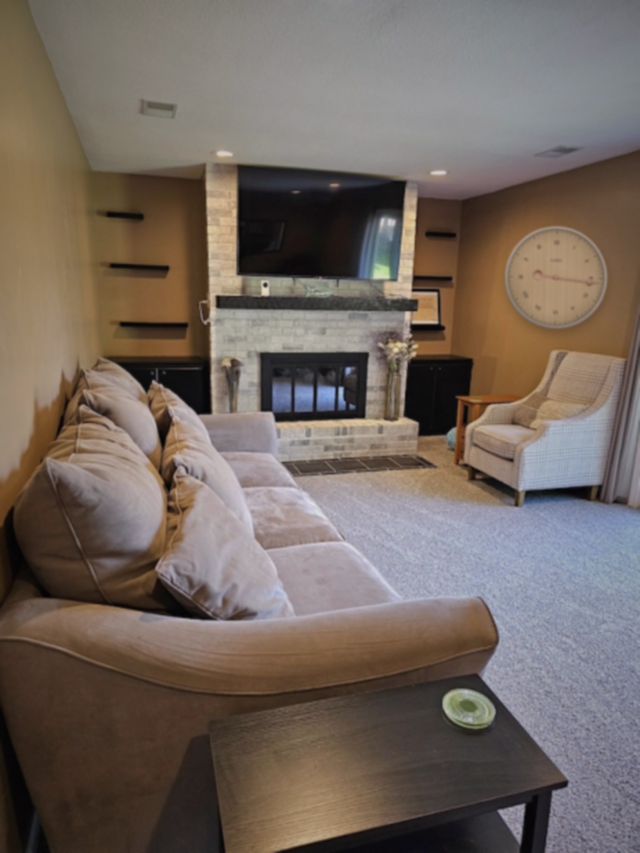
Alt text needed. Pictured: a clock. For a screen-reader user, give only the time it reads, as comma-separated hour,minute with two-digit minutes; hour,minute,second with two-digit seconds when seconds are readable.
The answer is 9,16
